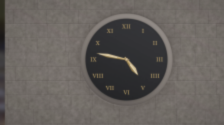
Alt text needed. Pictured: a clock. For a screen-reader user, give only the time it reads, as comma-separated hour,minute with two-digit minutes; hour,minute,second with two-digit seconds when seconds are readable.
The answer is 4,47
